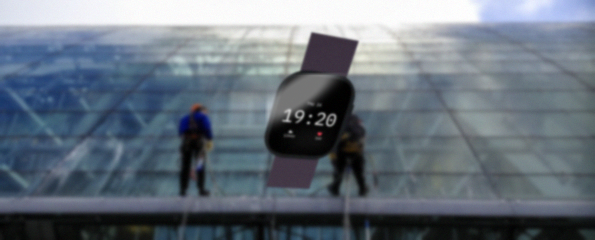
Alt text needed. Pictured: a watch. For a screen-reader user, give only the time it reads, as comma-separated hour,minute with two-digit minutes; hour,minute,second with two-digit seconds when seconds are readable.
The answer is 19,20
